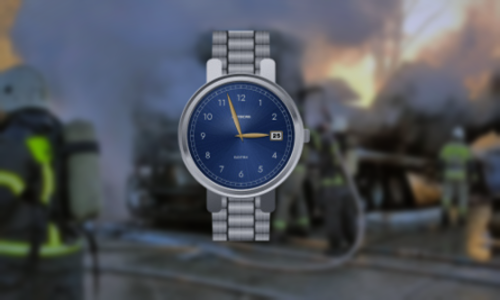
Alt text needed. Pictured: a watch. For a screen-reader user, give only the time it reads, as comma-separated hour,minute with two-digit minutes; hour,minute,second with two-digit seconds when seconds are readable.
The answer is 2,57
